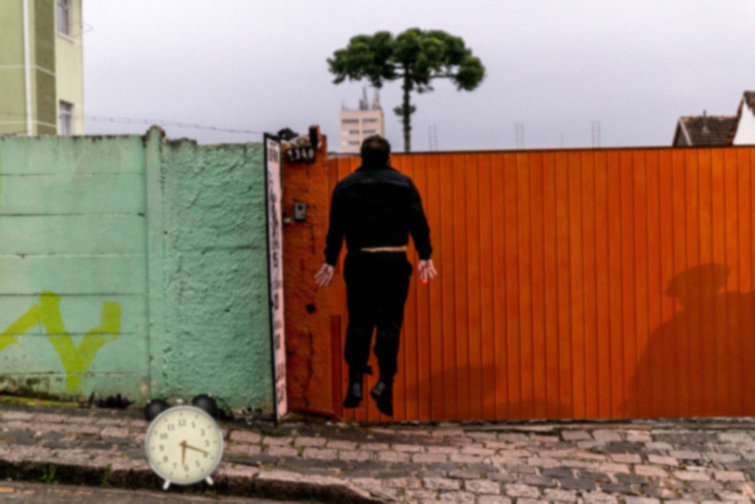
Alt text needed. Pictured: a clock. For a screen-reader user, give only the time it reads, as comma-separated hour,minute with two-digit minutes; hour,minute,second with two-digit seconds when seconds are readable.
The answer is 6,19
